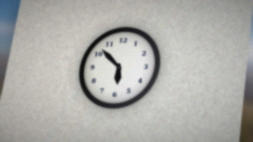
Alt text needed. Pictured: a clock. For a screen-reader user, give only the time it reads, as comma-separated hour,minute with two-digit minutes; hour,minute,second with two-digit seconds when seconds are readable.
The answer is 5,52
